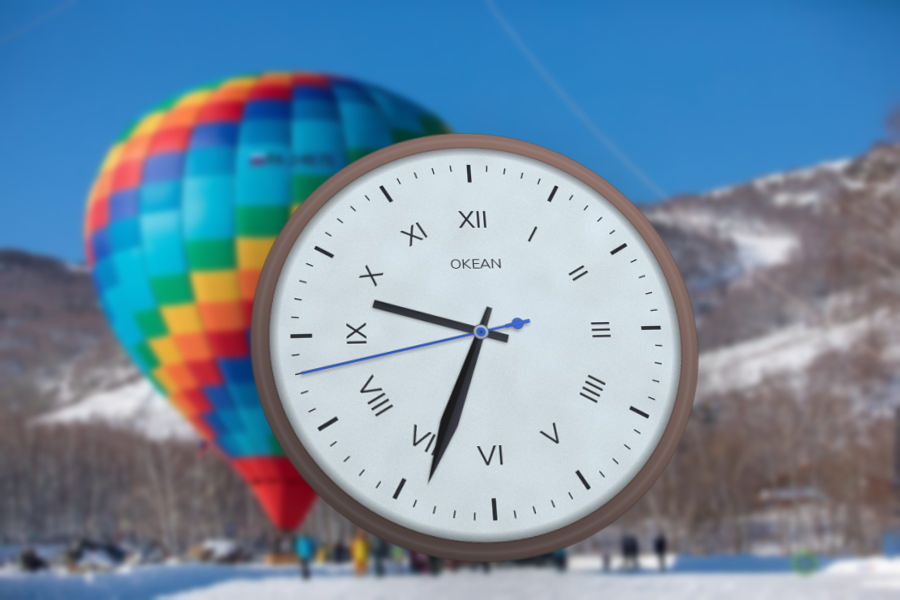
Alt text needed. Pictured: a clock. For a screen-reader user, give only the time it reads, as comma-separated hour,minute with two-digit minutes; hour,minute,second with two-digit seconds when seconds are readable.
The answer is 9,33,43
